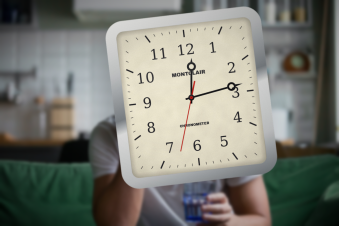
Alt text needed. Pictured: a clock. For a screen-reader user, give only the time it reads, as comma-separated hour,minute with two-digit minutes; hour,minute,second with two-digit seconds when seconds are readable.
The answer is 12,13,33
